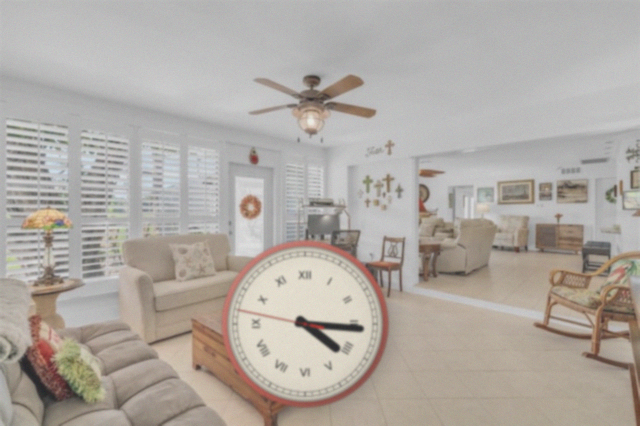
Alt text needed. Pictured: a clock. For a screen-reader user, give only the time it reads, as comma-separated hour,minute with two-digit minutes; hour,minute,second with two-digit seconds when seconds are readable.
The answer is 4,15,47
